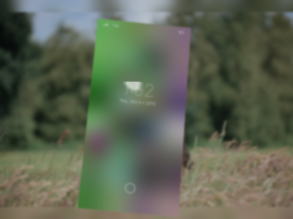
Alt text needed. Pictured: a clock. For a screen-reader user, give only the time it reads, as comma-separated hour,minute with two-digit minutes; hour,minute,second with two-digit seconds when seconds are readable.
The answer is 1,52
